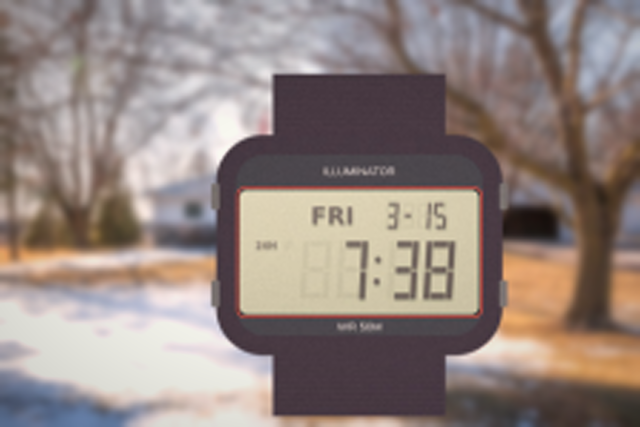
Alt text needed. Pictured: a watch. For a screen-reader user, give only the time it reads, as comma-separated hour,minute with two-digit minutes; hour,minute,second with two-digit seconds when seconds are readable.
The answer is 7,38
